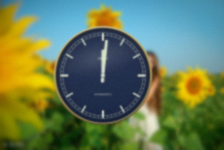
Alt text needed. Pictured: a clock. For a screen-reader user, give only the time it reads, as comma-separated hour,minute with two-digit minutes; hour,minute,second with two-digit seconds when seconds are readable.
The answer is 12,01
